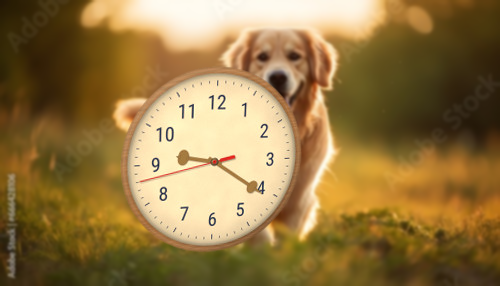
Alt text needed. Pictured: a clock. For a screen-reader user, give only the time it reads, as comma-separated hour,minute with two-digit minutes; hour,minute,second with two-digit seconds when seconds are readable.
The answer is 9,20,43
